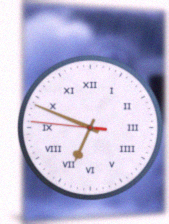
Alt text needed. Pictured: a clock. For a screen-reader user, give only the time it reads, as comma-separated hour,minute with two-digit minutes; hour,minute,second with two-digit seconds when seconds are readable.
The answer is 6,48,46
